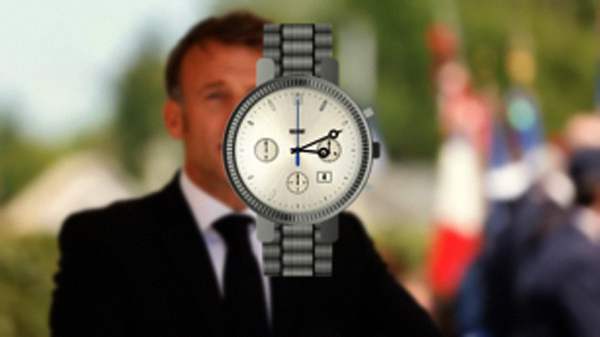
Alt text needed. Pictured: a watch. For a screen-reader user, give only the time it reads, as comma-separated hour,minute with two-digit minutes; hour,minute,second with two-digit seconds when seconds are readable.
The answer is 3,11
